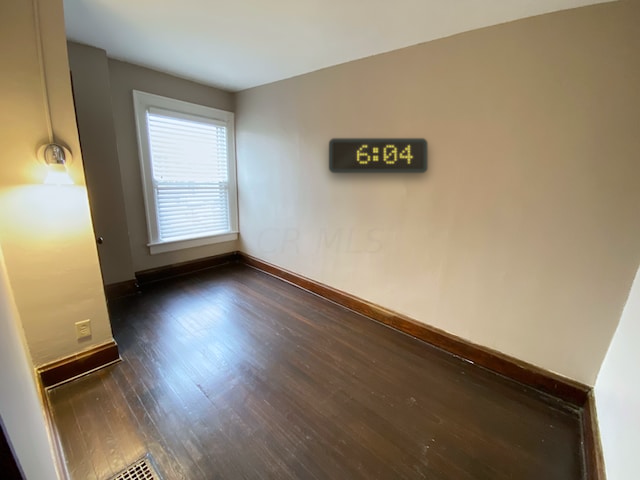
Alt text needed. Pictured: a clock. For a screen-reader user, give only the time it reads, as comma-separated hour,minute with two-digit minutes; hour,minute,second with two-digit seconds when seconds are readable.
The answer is 6,04
